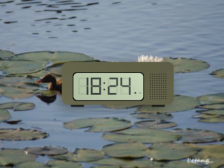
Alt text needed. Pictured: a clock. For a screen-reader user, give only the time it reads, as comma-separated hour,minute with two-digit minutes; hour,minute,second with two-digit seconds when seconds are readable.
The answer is 18,24
